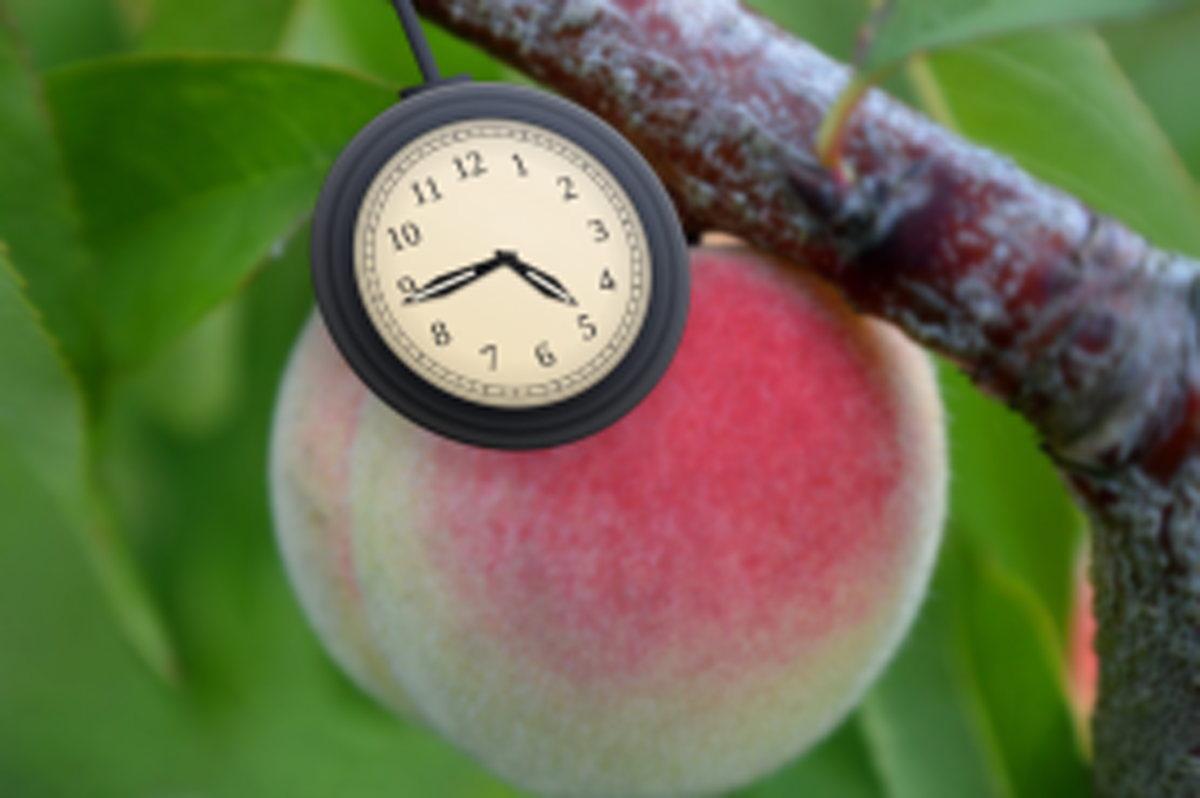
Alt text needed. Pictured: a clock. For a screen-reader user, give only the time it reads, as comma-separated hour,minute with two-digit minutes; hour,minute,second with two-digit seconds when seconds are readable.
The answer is 4,44
